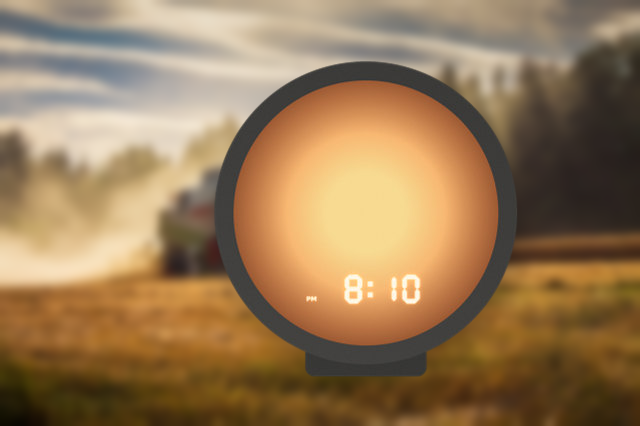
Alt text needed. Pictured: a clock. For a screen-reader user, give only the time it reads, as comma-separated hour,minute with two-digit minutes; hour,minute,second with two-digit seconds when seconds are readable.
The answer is 8,10
